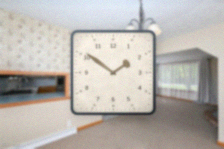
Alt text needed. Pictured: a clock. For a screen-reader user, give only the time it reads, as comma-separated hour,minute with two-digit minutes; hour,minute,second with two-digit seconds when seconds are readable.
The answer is 1,51
